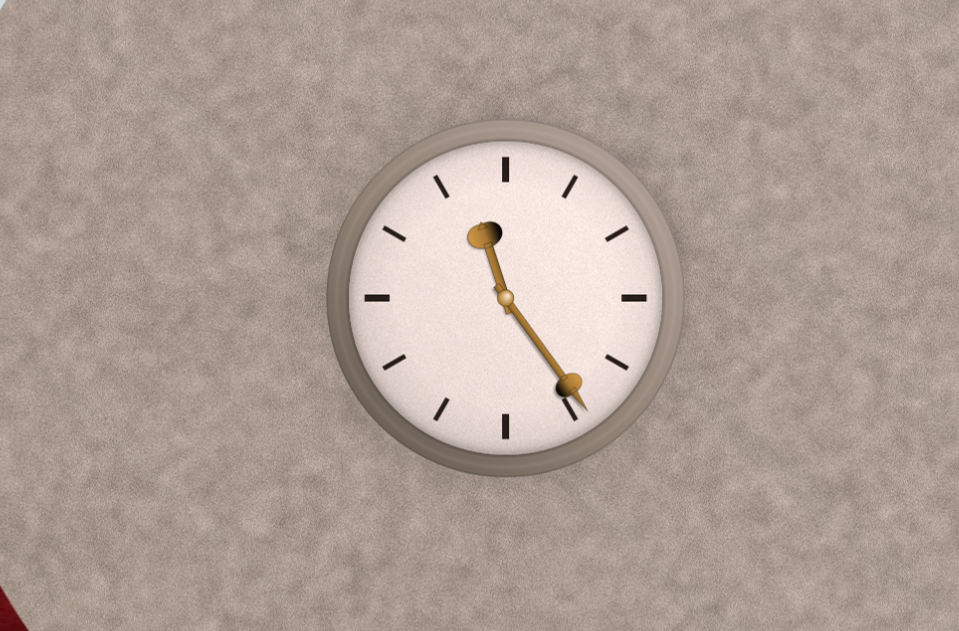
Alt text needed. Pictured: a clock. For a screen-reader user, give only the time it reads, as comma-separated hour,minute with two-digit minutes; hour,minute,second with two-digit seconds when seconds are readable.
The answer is 11,24
